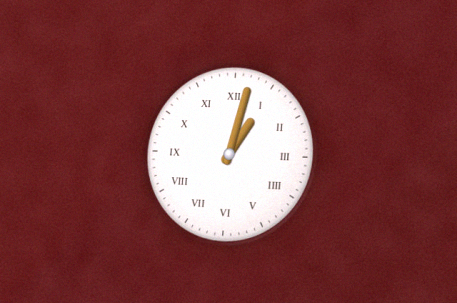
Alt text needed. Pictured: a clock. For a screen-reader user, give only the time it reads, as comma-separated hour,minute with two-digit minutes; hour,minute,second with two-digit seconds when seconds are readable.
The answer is 1,02
